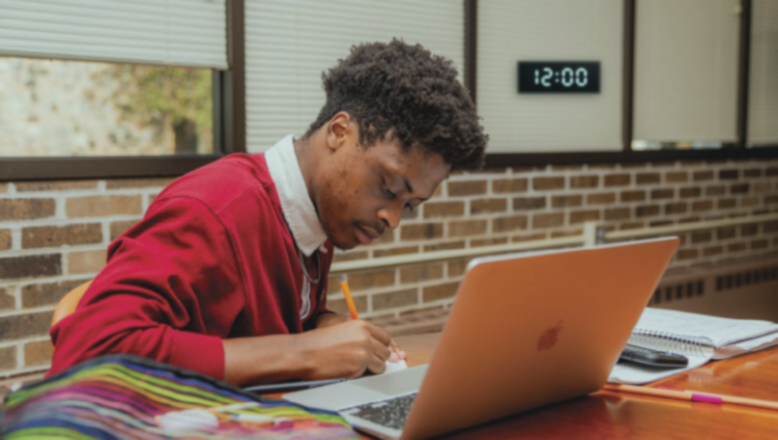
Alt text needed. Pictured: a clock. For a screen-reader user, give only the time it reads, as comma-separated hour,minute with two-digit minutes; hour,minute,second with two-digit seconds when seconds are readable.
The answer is 12,00
